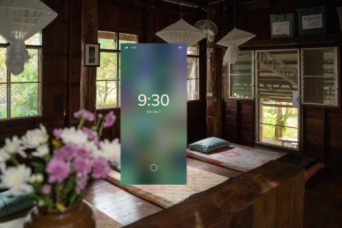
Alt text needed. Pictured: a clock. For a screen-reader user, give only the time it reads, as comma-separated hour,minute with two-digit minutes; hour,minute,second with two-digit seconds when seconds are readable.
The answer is 9,30
